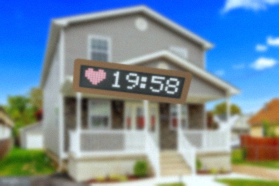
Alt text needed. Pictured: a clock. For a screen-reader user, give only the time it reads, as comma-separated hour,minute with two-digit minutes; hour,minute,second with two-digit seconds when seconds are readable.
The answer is 19,58
